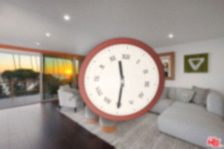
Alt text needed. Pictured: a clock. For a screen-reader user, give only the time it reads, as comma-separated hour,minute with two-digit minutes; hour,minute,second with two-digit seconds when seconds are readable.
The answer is 11,30
